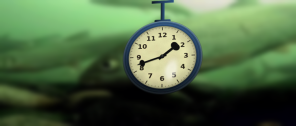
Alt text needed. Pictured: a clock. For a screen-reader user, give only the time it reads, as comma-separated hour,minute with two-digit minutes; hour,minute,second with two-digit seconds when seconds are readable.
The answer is 1,42
